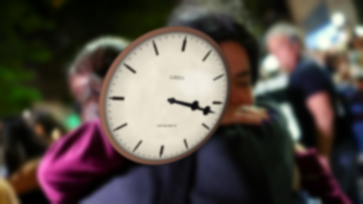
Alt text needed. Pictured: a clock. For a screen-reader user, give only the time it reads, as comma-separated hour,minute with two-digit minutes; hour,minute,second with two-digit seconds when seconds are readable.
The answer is 3,17
